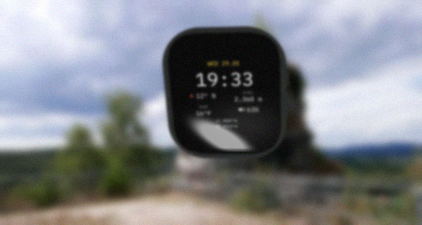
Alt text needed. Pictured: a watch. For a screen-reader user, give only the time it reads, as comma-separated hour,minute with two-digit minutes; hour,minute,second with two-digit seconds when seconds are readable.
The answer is 19,33
